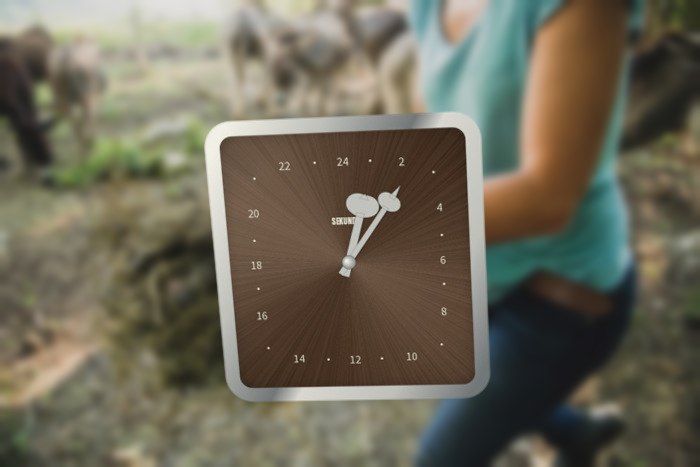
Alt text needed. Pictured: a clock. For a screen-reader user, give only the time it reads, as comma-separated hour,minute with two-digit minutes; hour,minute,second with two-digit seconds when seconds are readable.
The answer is 1,06
